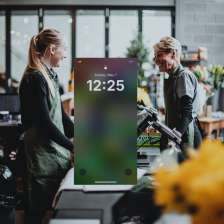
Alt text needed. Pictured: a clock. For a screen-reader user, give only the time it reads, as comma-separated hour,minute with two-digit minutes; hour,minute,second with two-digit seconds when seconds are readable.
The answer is 12,25
